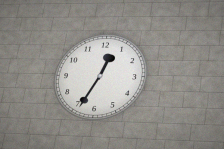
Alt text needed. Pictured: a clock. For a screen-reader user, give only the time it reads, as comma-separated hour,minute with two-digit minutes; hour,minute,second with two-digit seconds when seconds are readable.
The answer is 12,34
